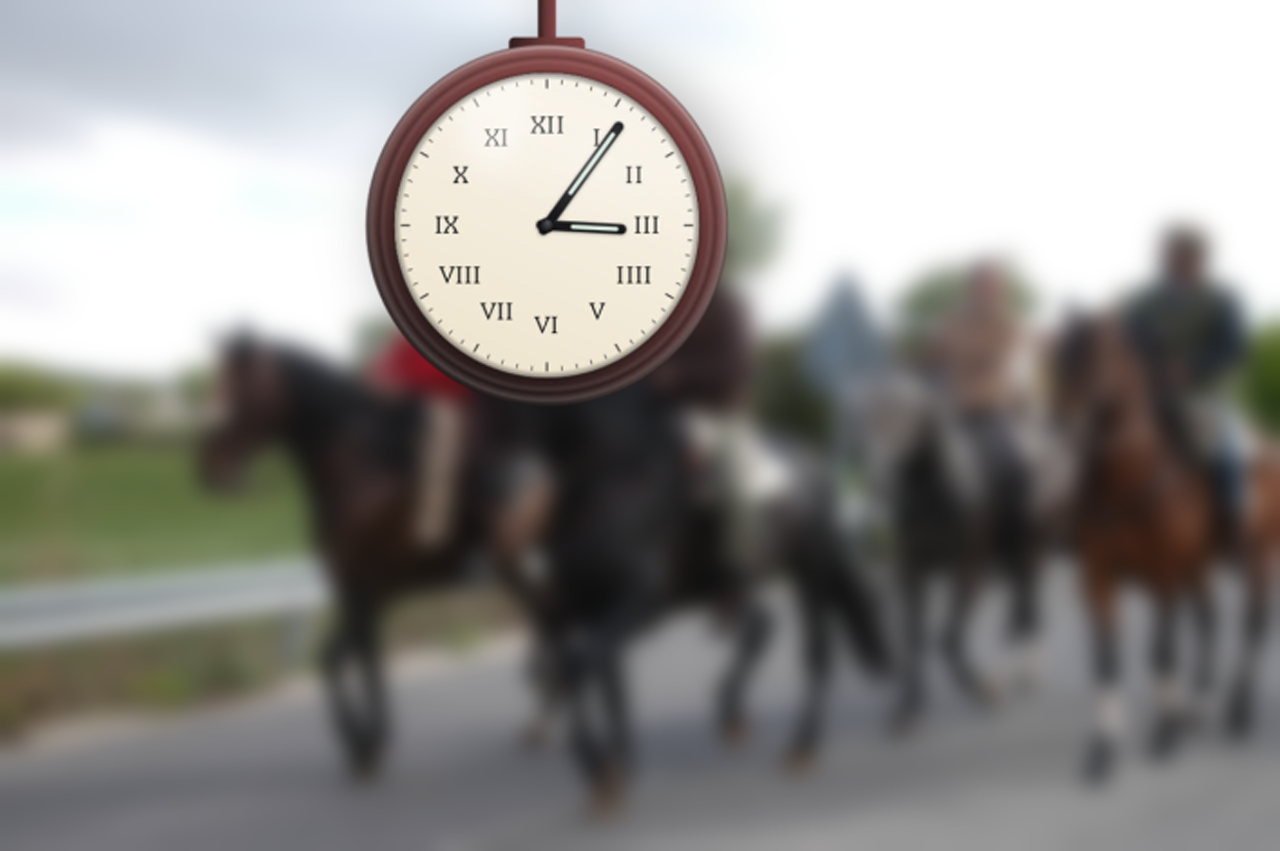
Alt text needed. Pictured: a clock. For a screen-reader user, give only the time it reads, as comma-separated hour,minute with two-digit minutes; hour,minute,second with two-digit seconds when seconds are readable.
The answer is 3,06
